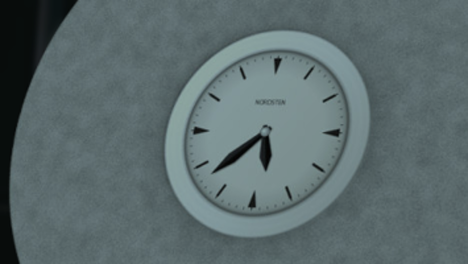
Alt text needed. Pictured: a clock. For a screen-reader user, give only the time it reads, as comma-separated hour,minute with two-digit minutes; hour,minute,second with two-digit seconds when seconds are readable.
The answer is 5,38
